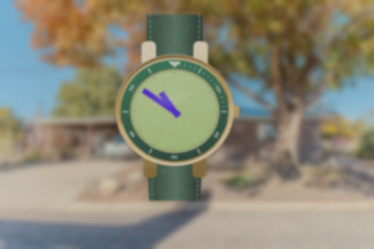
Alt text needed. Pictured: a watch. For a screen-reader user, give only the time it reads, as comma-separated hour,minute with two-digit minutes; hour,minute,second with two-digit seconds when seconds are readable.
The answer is 10,51
